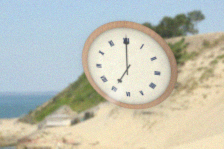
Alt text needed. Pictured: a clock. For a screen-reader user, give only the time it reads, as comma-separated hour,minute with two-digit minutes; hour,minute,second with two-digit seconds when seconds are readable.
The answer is 7,00
